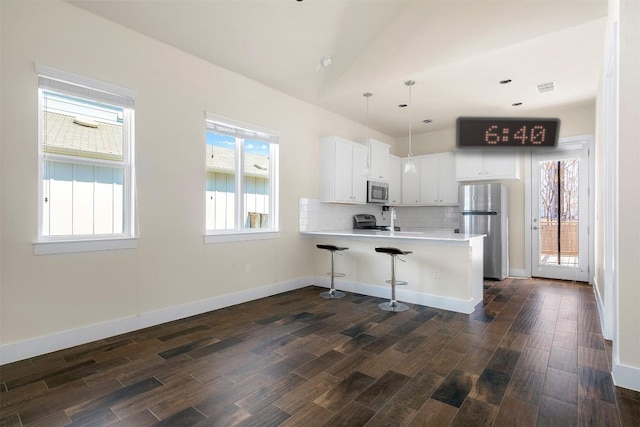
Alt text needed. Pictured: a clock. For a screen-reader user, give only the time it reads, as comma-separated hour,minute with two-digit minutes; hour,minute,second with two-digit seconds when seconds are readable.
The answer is 6,40
